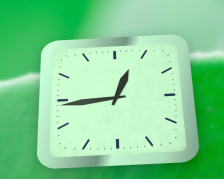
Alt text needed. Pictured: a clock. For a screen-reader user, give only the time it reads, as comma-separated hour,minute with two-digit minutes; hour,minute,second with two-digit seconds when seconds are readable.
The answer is 12,44
